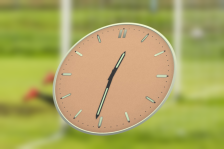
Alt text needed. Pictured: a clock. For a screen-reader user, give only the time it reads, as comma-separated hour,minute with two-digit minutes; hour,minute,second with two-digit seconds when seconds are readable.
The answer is 12,31
